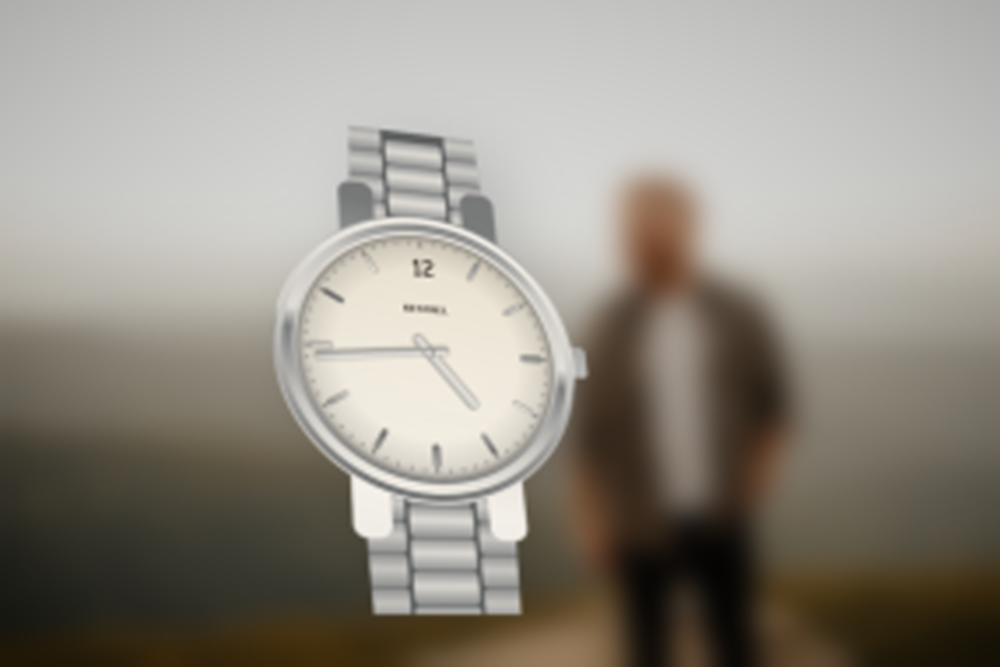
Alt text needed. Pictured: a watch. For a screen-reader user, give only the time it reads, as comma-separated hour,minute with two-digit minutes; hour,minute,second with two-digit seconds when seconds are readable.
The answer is 4,44
